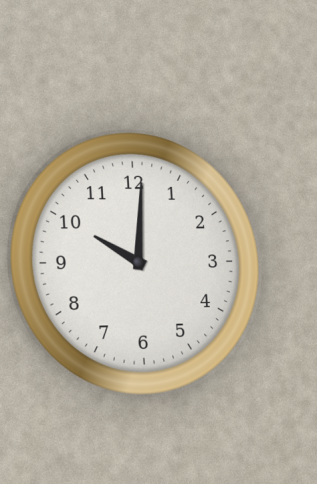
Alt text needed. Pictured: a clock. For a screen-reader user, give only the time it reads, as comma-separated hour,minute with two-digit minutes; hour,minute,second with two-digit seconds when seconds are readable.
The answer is 10,01
